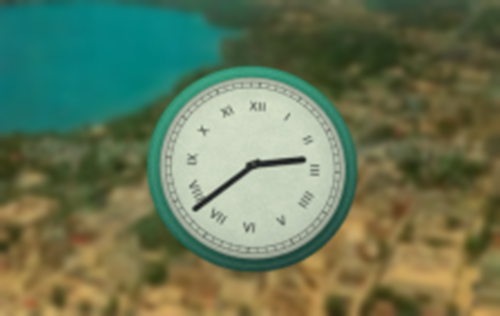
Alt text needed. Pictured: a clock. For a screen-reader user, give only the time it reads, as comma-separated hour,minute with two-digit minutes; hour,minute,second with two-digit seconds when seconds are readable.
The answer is 2,38
